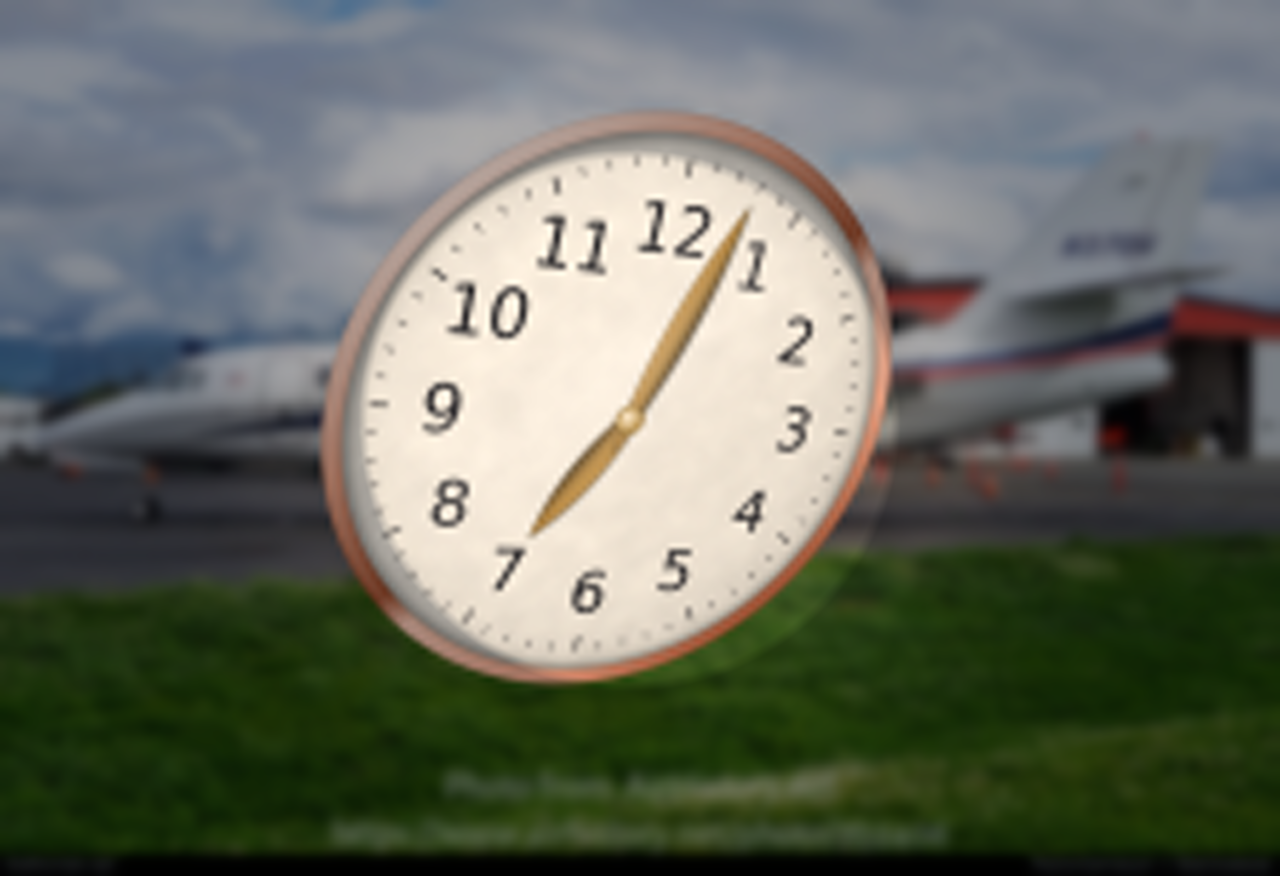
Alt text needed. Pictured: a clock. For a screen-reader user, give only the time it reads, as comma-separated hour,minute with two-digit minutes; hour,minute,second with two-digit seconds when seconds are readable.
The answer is 7,03
